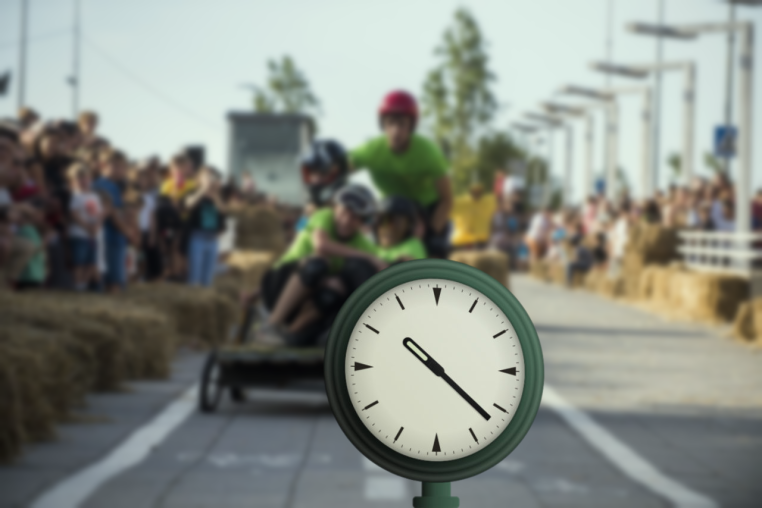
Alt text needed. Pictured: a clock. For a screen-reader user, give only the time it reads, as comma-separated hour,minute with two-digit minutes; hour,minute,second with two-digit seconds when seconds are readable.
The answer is 10,22
